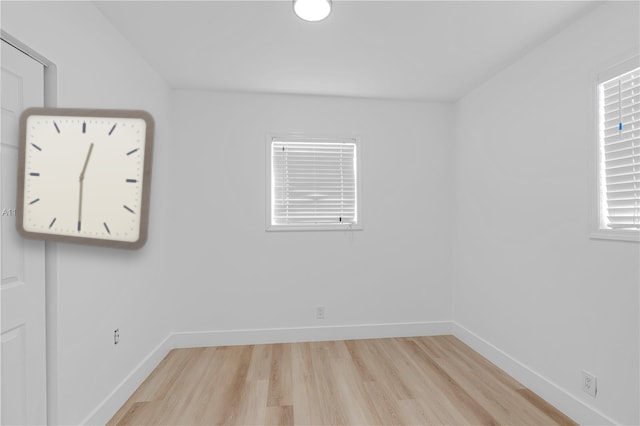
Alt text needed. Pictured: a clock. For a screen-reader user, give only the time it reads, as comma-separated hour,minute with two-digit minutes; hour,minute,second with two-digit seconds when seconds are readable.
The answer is 12,30
